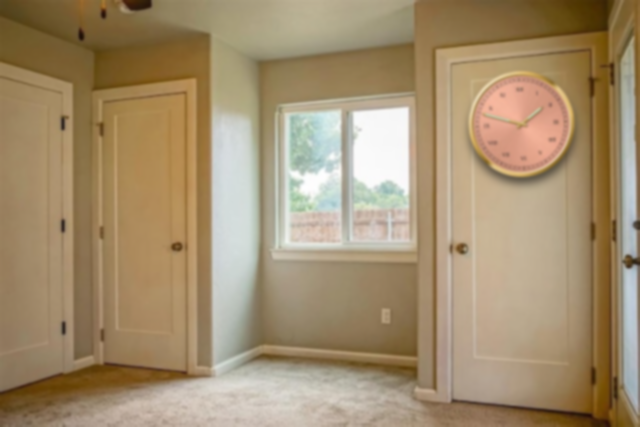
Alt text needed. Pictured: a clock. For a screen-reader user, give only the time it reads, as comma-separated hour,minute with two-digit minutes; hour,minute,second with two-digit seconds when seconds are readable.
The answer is 1,48
